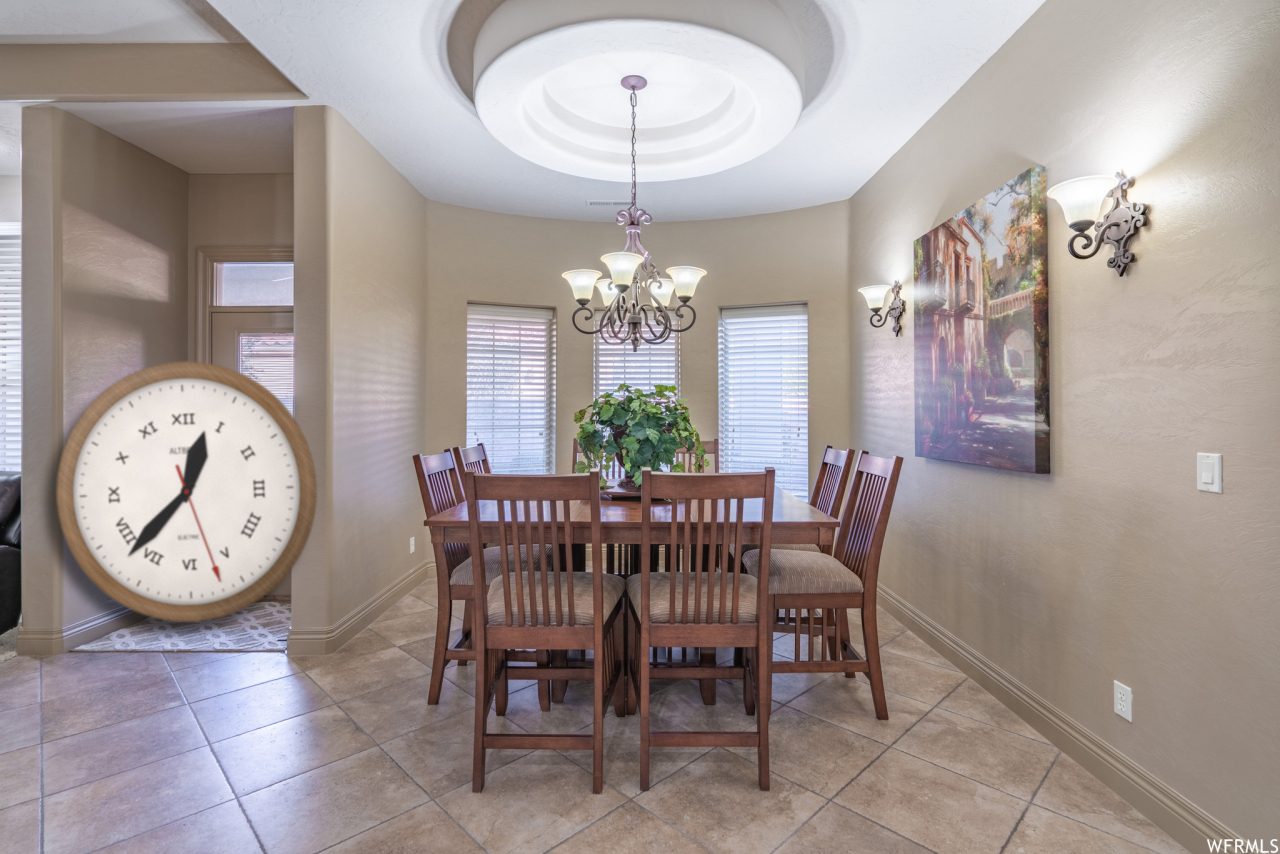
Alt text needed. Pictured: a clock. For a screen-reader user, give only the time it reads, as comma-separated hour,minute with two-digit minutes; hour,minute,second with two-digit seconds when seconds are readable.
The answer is 12,37,27
